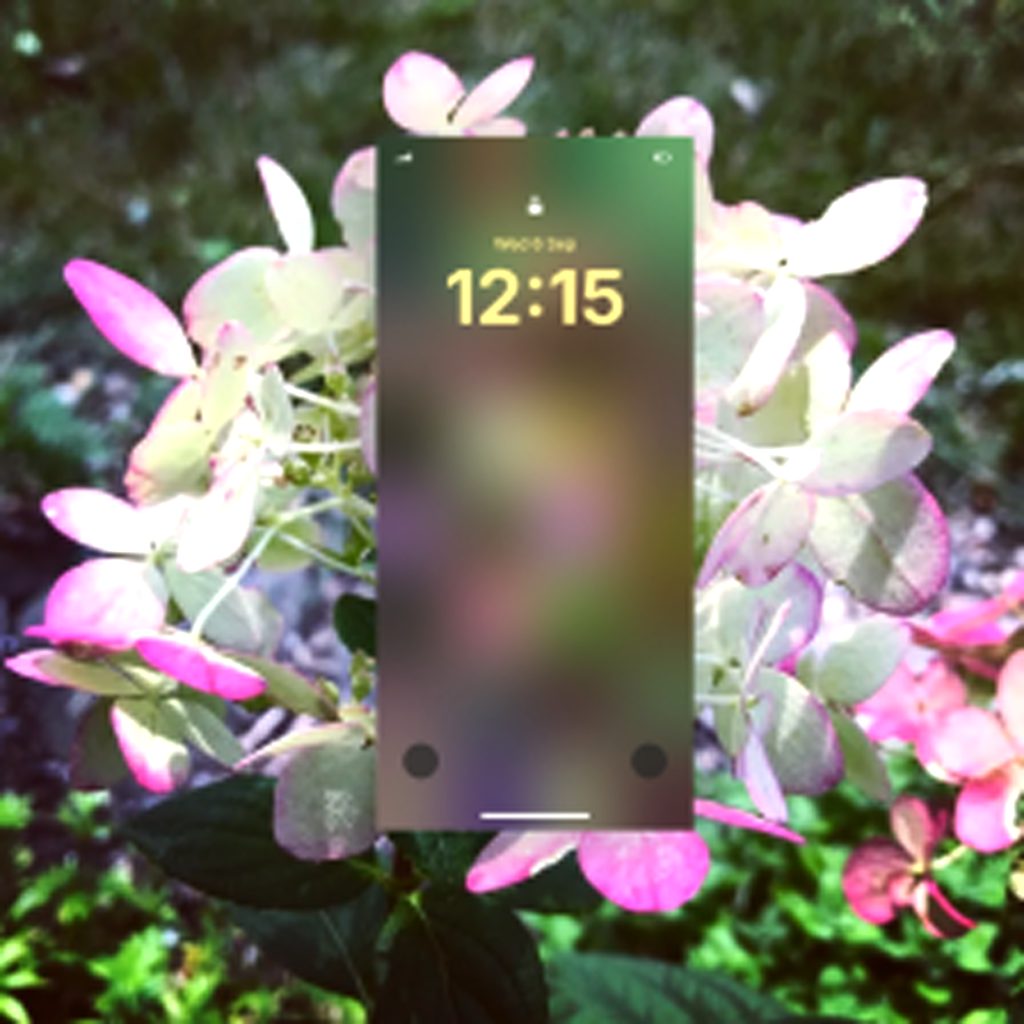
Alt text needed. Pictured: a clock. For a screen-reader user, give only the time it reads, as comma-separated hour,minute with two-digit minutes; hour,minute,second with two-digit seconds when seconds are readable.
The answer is 12,15
